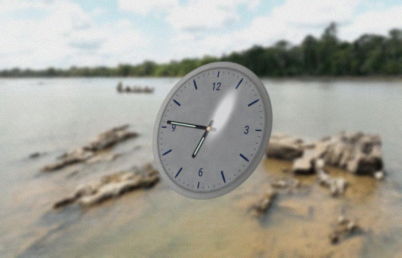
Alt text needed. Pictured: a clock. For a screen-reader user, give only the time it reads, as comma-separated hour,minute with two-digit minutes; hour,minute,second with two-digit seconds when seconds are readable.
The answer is 6,46
